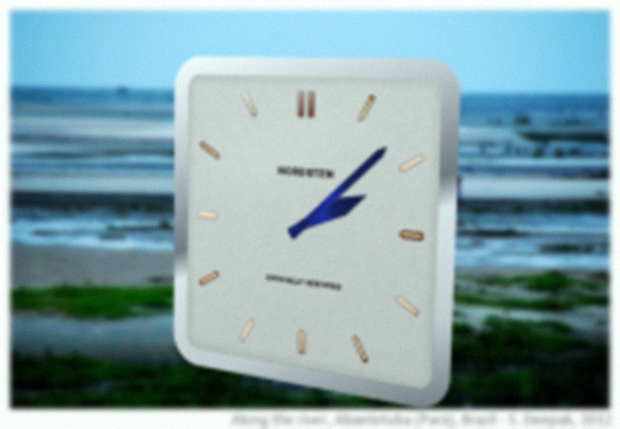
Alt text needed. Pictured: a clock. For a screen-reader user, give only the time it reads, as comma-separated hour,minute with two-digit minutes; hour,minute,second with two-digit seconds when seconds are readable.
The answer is 2,08
